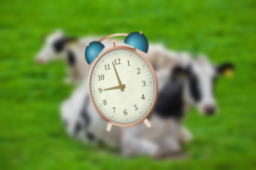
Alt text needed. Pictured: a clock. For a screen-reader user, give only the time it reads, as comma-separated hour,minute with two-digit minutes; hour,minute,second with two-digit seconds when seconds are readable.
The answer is 8,58
